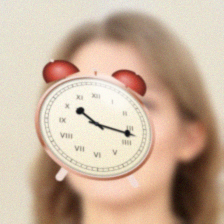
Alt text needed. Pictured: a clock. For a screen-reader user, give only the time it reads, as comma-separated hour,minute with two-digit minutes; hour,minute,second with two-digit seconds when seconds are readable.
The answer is 10,17
